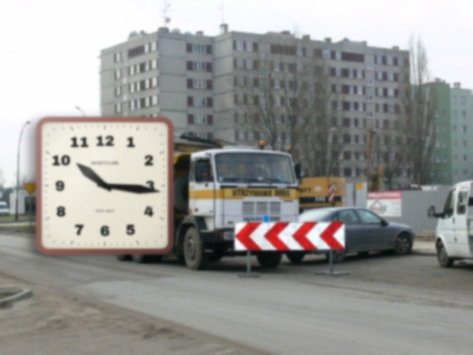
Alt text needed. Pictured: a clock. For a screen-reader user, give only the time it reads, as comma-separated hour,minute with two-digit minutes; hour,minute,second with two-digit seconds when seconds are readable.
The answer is 10,16
